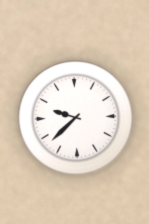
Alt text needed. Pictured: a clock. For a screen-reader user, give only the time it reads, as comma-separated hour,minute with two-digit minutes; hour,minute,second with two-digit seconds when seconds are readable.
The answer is 9,38
